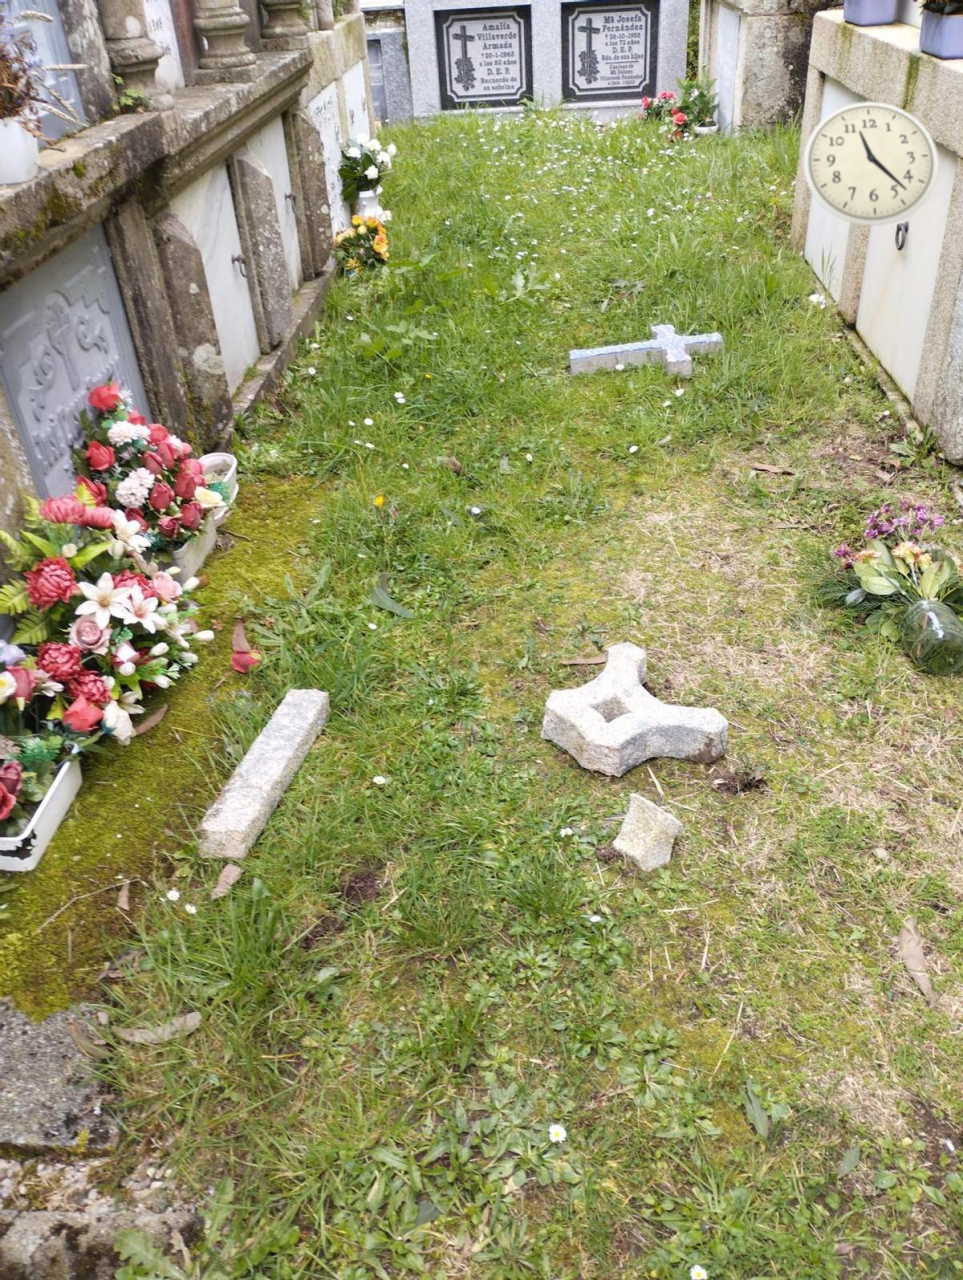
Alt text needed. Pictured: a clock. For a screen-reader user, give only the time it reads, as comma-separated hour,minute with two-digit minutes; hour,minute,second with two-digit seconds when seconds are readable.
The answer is 11,23
